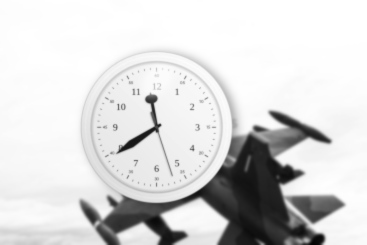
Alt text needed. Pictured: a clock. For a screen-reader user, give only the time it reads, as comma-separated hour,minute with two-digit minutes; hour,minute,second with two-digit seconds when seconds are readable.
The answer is 11,39,27
